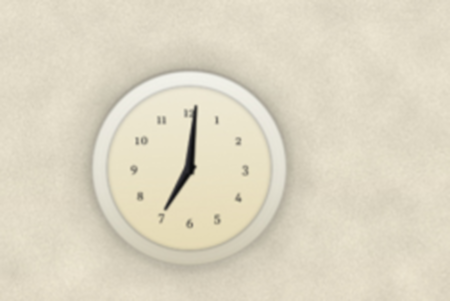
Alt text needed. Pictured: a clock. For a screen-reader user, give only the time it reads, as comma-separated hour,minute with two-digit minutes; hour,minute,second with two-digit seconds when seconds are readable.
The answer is 7,01
